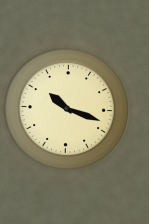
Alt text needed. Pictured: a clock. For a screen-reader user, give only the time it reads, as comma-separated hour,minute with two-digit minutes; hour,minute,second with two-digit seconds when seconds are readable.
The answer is 10,18
